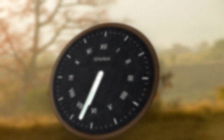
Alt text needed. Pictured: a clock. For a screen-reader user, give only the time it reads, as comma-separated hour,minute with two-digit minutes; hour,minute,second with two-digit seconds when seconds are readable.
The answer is 6,33
